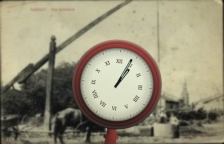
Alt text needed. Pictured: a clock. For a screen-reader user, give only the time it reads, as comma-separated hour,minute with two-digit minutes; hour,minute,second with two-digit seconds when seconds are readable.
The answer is 1,04
